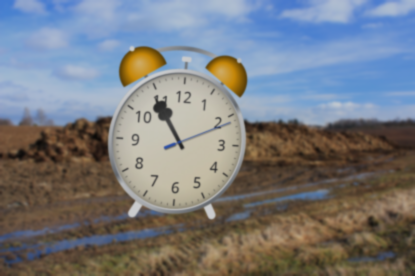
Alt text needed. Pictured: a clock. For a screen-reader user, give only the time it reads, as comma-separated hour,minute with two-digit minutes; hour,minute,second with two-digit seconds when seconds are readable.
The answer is 10,54,11
